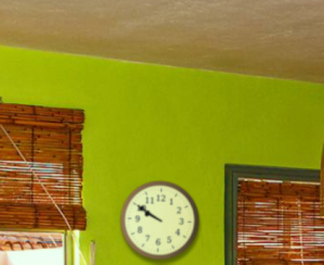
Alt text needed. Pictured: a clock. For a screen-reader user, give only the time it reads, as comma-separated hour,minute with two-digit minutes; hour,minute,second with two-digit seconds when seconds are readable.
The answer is 9,50
